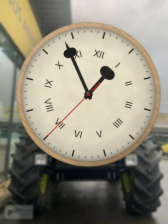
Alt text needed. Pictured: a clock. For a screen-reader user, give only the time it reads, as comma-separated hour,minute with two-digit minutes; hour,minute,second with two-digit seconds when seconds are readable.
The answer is 12,53,35
